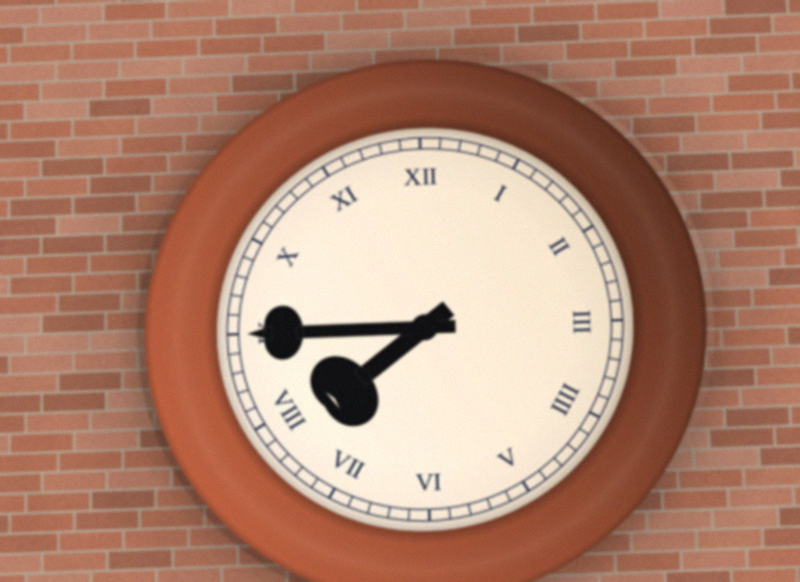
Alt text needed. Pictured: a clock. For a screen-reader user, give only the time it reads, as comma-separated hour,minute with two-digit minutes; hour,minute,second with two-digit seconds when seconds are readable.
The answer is 7,45
